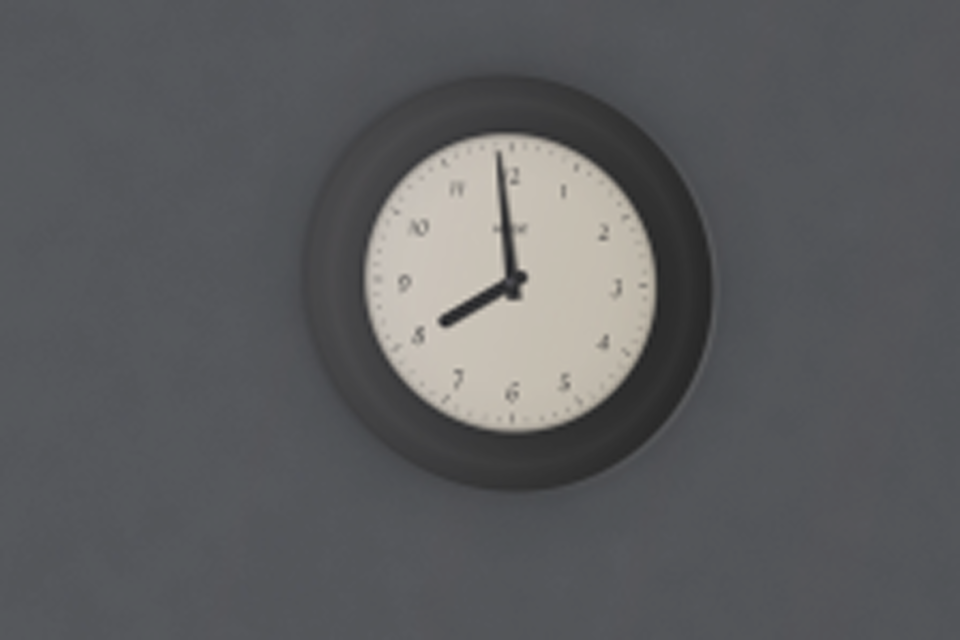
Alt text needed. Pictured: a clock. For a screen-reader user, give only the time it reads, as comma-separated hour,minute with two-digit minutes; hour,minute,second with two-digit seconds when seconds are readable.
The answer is 7,59
